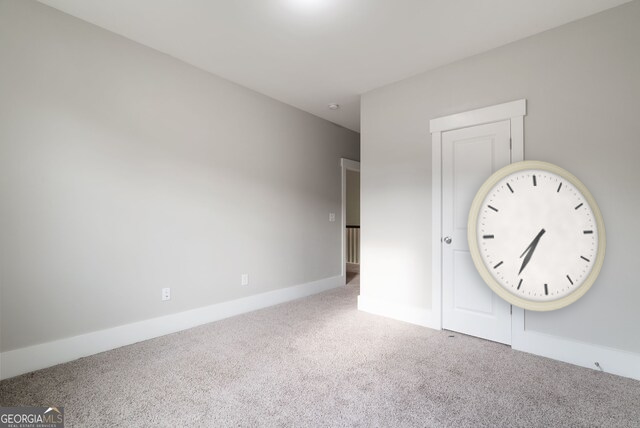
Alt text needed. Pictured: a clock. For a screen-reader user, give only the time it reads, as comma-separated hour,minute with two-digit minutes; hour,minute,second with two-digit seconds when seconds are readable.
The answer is 7,36
